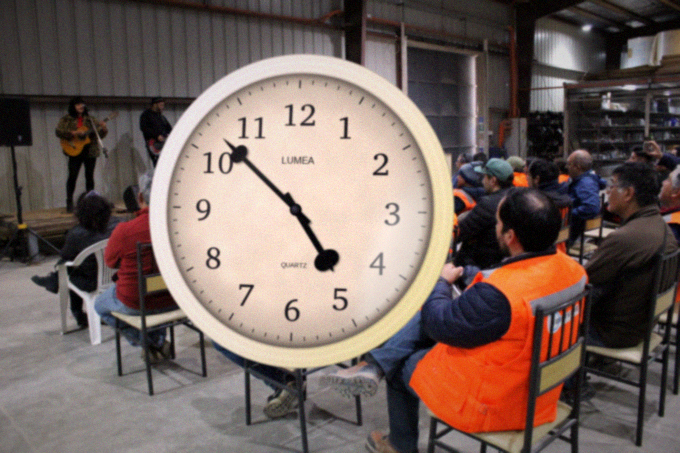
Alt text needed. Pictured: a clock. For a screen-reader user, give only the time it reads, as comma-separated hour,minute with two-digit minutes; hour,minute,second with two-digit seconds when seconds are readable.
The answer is 4,52
